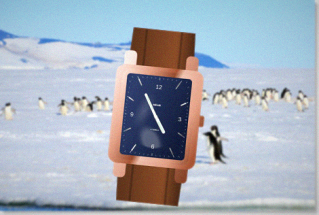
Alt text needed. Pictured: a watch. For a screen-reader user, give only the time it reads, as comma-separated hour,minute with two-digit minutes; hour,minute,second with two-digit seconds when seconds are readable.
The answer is 4,55
